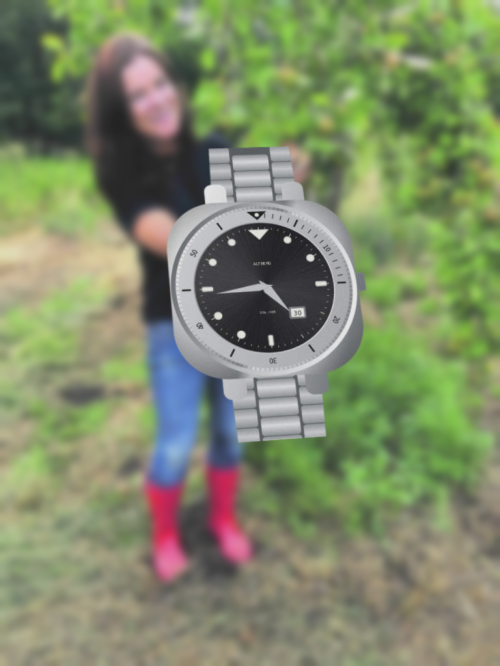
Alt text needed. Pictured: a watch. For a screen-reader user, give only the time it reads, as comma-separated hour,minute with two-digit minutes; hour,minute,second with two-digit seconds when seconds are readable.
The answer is 4,44
